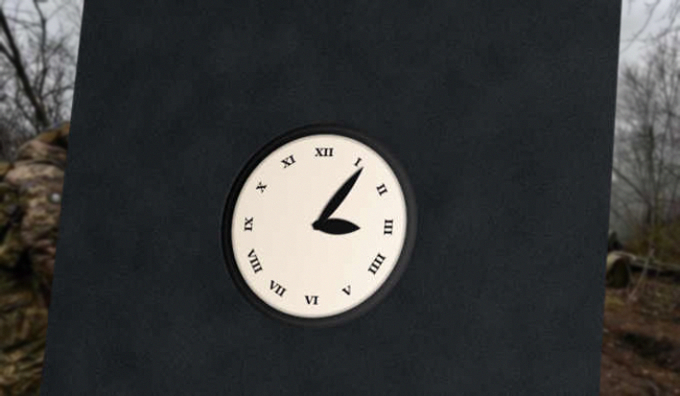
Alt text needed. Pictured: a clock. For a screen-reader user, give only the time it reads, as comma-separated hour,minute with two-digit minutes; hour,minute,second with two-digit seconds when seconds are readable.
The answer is 3,06
